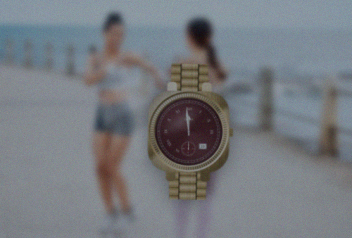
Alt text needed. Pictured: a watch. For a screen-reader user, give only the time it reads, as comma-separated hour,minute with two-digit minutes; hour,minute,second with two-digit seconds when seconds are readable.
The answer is 11,59
